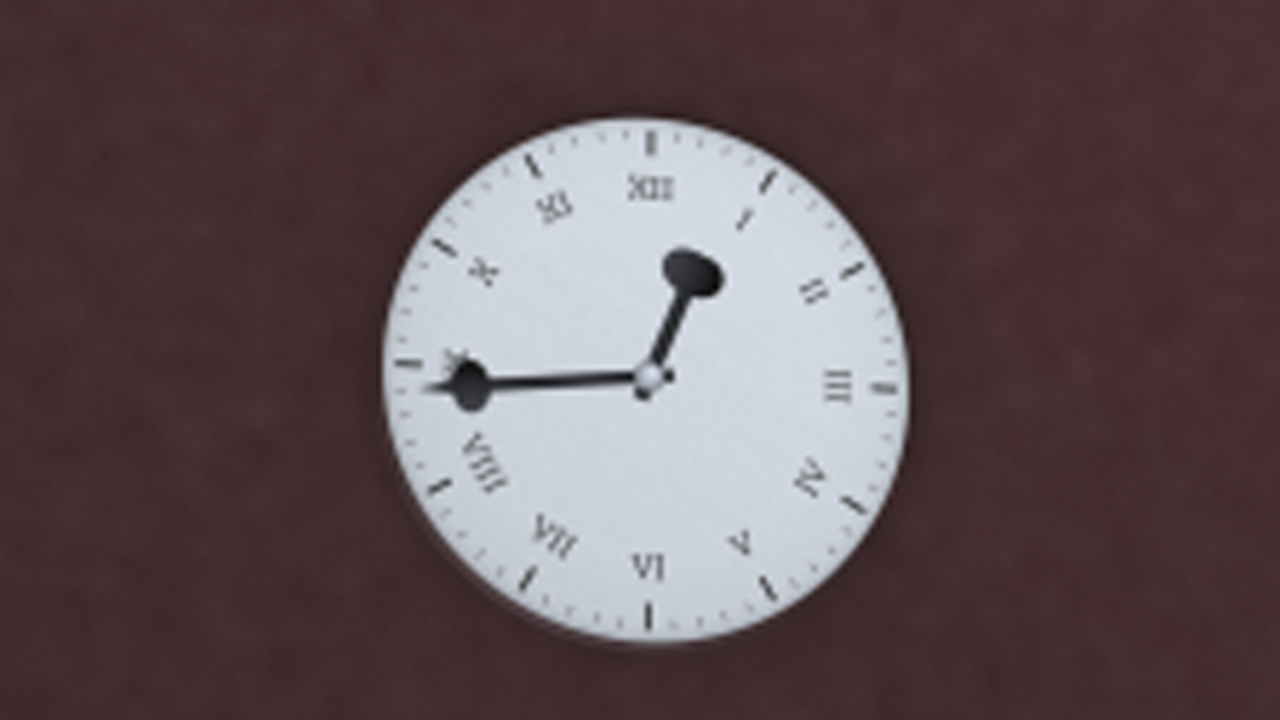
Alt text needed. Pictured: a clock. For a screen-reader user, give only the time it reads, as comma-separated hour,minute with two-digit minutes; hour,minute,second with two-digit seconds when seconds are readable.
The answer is 12,44
